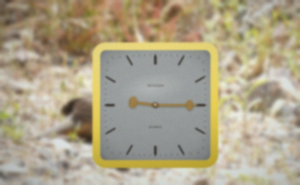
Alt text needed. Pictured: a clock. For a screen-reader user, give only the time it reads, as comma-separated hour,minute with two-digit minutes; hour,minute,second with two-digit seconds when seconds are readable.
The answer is 9,15
